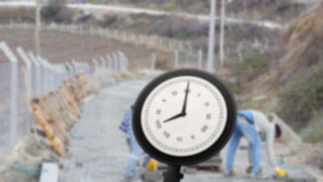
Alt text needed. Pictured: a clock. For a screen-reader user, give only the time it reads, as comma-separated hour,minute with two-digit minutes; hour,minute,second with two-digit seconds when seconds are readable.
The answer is 8,00
